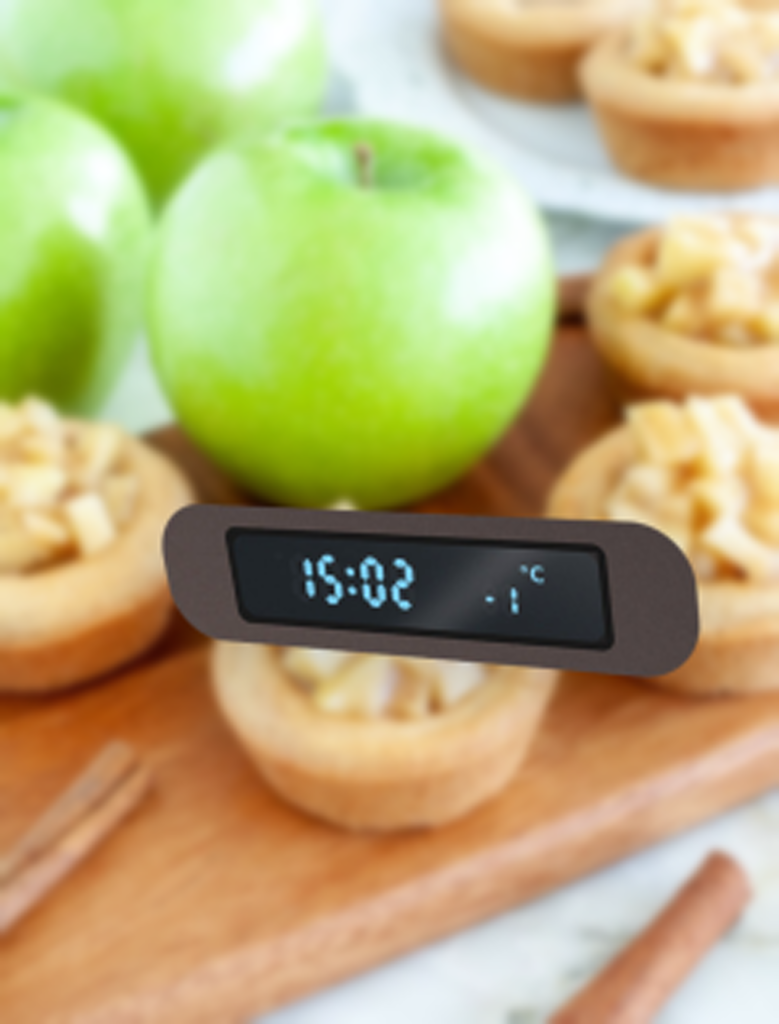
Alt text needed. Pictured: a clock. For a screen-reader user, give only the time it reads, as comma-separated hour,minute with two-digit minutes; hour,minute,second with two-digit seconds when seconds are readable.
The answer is 15,02
